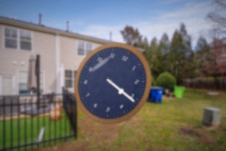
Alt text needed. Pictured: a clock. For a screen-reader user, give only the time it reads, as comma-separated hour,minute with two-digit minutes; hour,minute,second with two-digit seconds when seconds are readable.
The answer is 3,16
